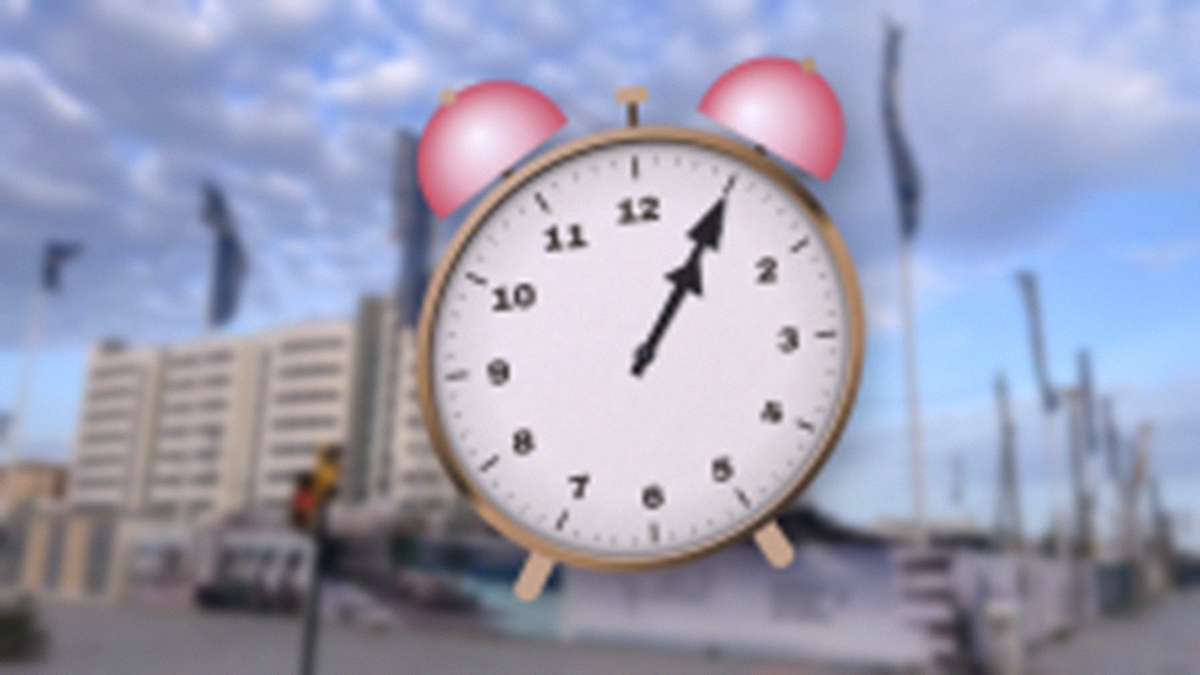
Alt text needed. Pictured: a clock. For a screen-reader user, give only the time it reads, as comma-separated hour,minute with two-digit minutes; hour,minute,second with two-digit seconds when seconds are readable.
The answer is 1,05
